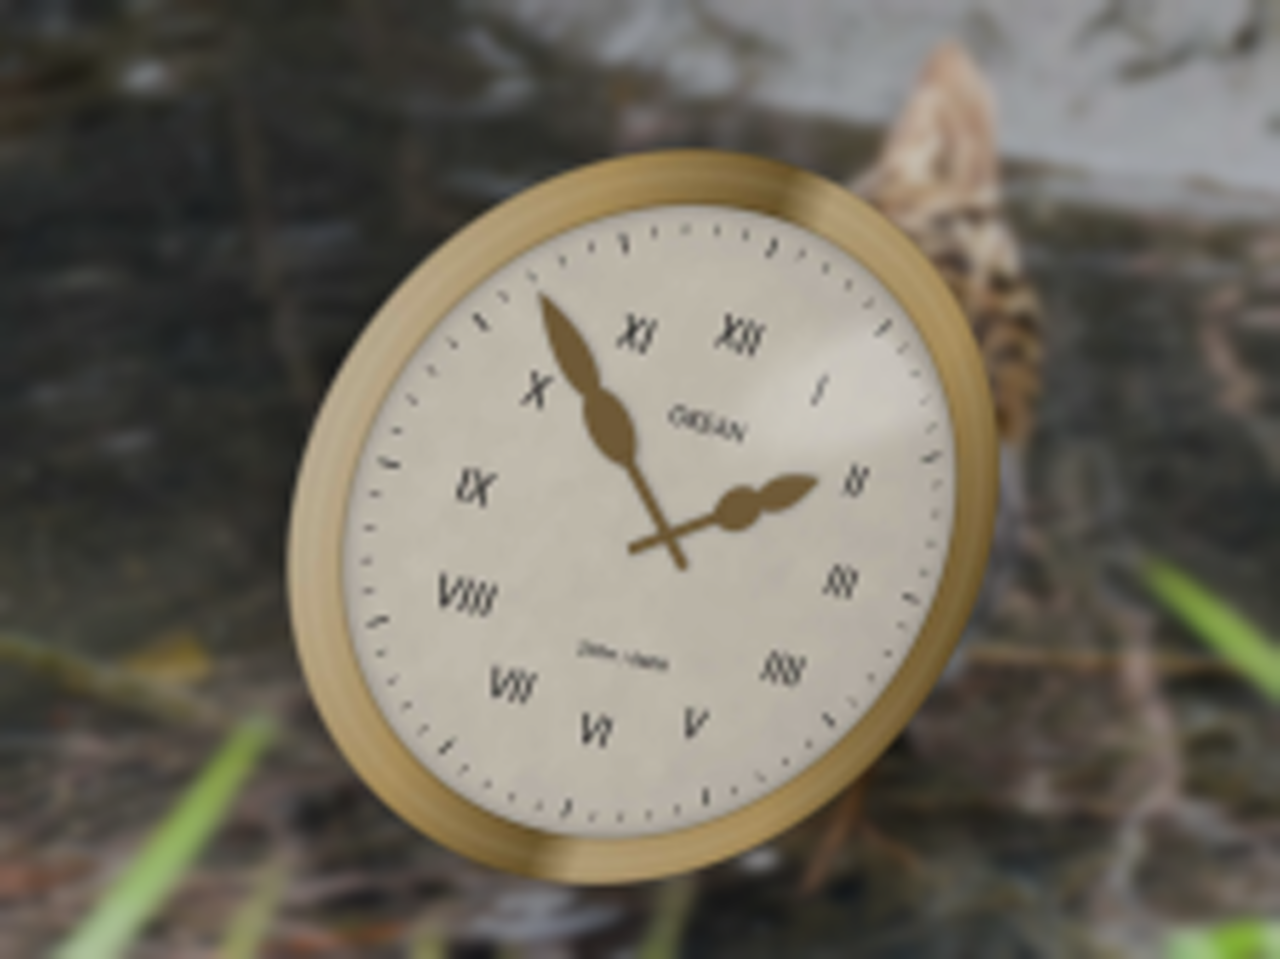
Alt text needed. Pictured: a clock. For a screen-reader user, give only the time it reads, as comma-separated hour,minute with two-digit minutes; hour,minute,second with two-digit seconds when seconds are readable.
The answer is 1,52
